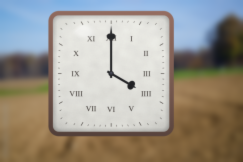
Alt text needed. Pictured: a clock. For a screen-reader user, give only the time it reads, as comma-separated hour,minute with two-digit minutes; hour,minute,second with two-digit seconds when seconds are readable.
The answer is 4,00
